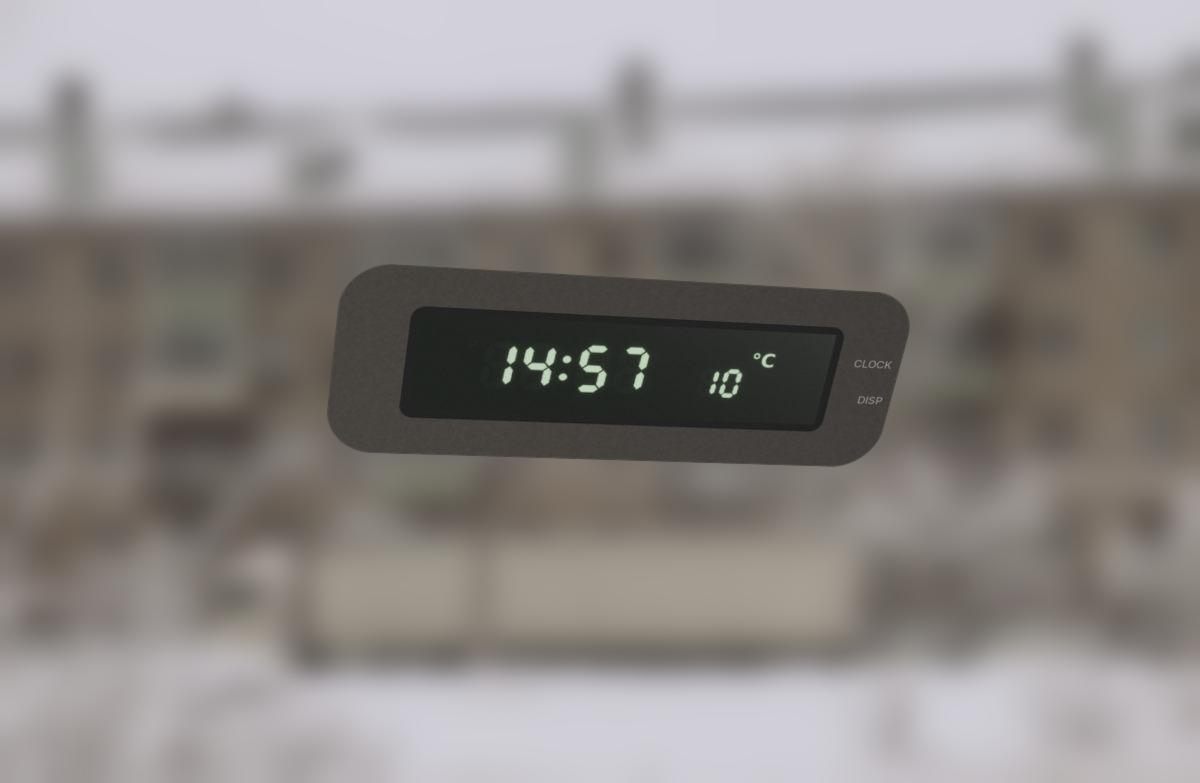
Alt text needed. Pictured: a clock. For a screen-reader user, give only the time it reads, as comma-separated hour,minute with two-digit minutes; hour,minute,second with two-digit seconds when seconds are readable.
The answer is 14,57
